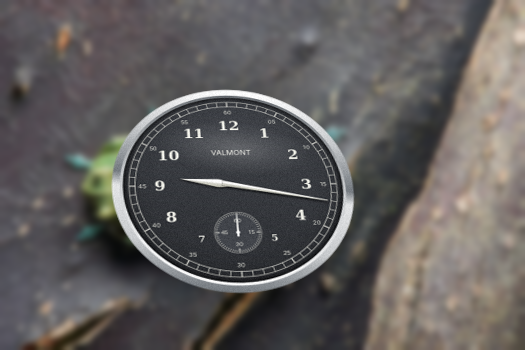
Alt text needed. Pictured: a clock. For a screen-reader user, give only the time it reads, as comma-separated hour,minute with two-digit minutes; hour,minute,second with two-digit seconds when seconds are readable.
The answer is 9,17
